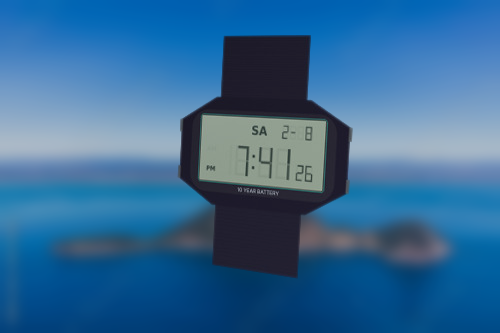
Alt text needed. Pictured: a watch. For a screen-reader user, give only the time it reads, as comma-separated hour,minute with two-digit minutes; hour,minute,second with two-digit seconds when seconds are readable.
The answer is 7,41,26
